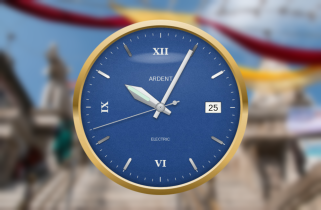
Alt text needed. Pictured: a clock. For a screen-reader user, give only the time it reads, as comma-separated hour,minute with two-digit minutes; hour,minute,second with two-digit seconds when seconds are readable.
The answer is 10,04,42
